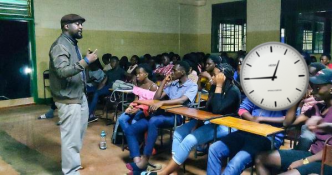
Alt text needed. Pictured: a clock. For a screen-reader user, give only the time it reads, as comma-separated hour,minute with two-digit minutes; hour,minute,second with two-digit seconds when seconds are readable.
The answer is 12,45
